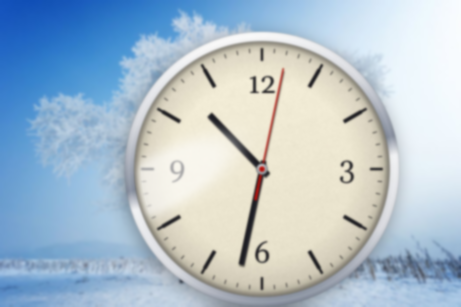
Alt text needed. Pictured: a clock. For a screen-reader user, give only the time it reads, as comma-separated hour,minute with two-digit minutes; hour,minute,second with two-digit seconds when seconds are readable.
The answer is 10,32,02
